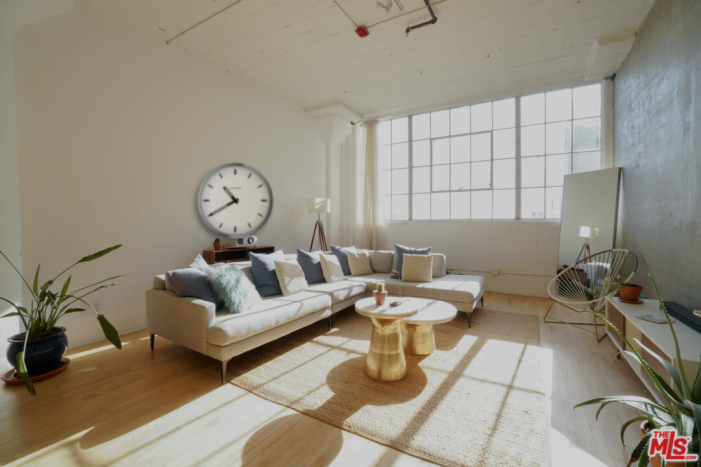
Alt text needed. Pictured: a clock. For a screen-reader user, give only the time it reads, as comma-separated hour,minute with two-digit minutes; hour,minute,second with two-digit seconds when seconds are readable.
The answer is 10,40
